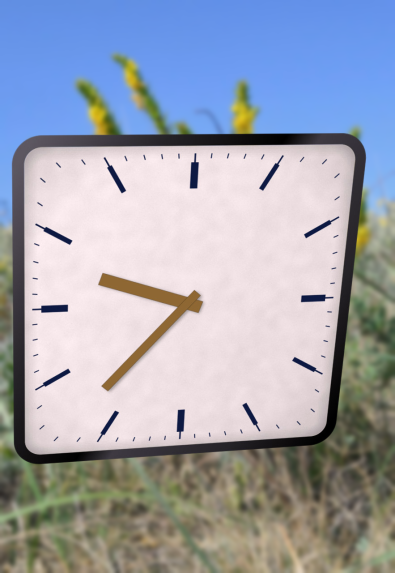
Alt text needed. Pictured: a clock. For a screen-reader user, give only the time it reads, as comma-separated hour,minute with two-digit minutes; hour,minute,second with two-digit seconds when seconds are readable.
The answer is 9,37
